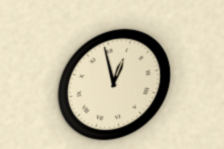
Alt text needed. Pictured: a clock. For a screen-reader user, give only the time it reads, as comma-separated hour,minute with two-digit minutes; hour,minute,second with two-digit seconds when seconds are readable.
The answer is 12,59
